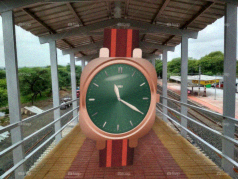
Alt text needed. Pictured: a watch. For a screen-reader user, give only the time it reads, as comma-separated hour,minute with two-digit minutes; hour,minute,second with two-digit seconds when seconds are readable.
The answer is 11,20
